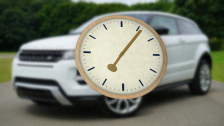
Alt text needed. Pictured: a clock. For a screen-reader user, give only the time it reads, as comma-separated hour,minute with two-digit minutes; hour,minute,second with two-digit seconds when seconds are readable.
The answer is 7,06
